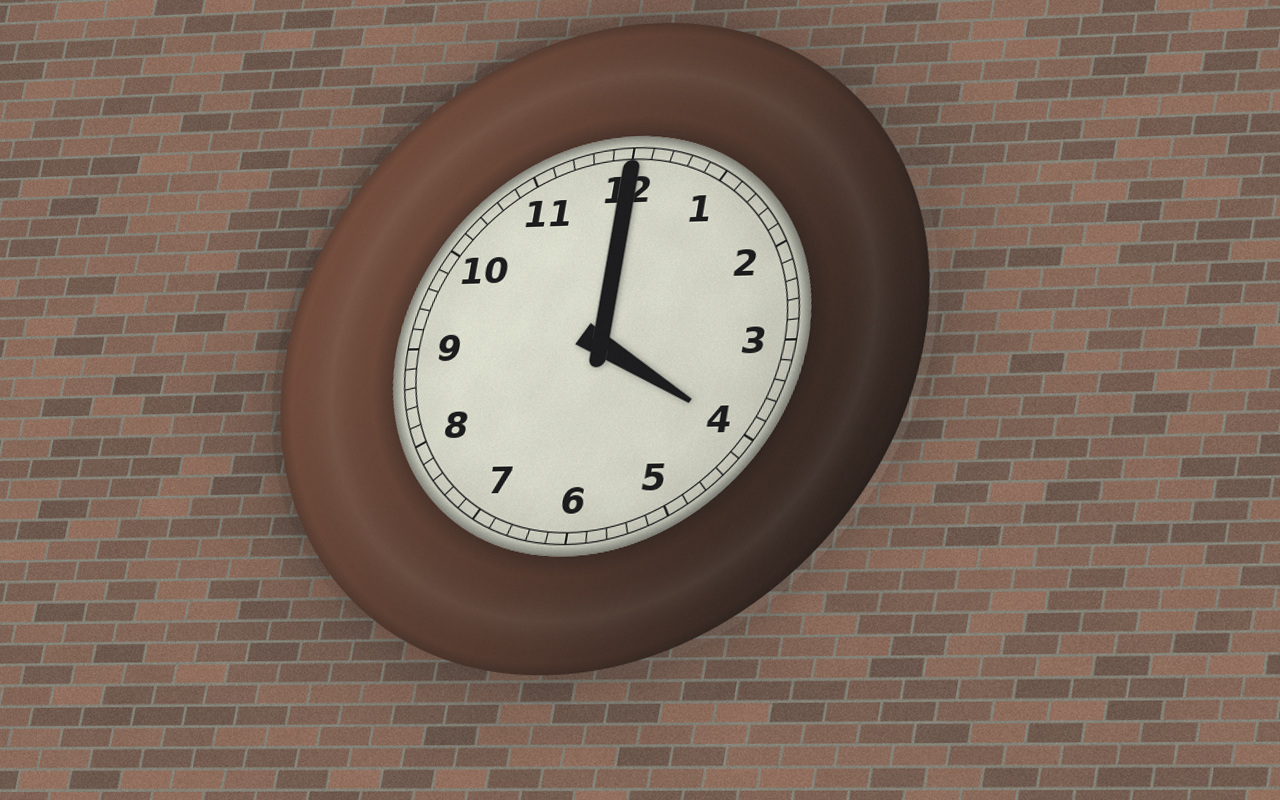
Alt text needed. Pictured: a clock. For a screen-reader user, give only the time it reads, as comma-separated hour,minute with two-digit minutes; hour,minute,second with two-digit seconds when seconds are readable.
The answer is 4,00
